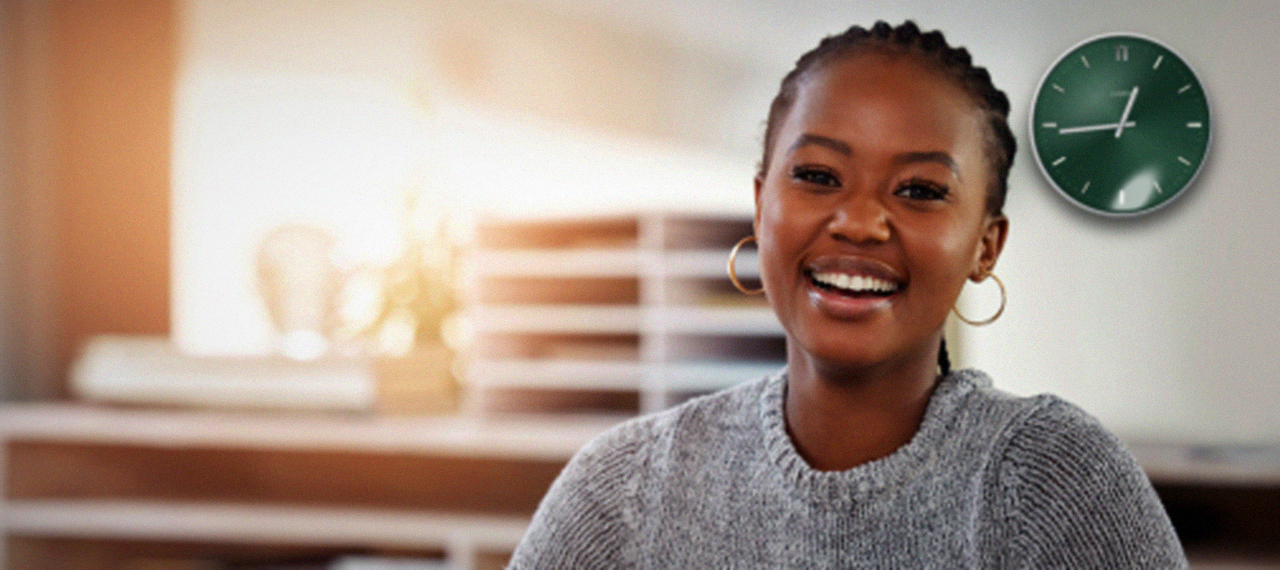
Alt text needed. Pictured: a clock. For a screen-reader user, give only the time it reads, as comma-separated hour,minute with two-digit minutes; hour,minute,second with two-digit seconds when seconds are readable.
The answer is 12,44
